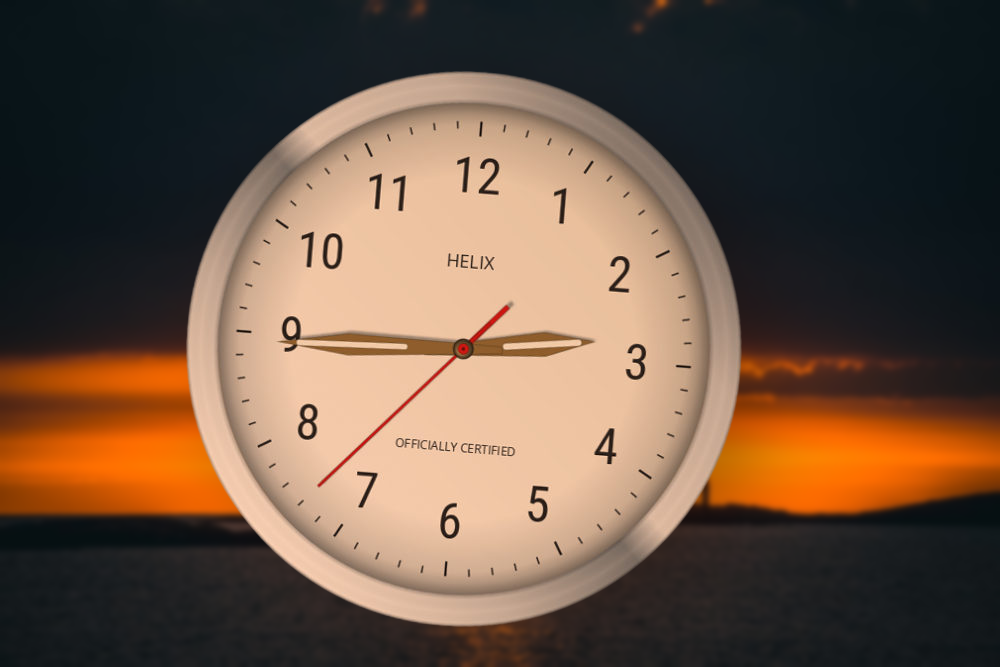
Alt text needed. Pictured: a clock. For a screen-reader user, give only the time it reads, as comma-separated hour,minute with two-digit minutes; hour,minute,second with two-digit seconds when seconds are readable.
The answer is 2,44,37
